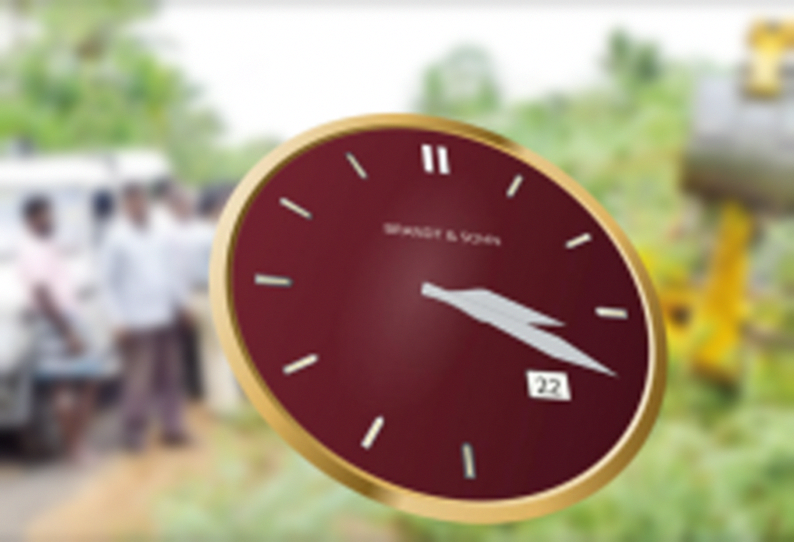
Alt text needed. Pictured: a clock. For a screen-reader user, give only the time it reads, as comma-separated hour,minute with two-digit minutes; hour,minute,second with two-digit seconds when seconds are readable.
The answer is 3,19
